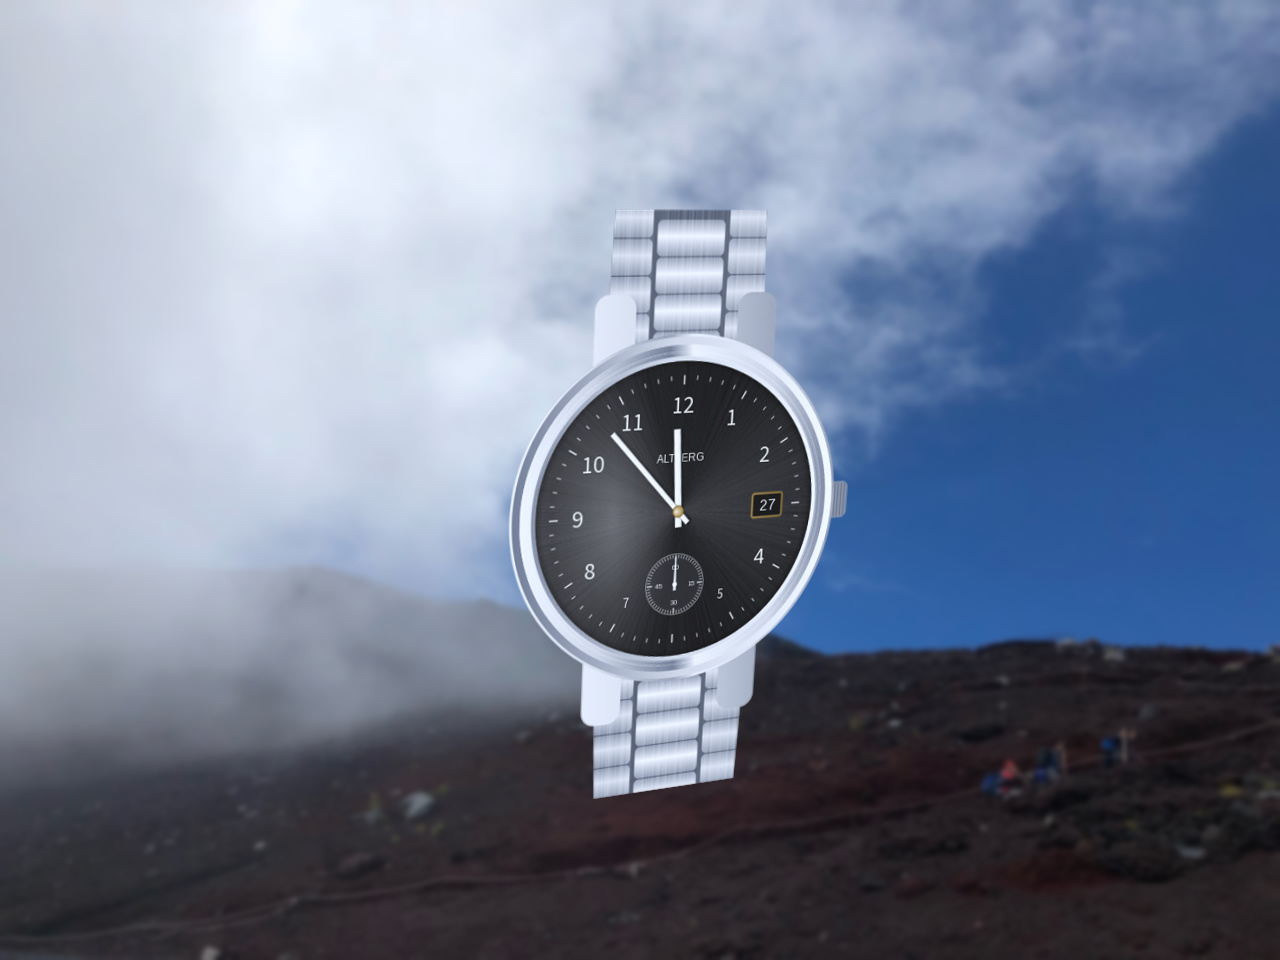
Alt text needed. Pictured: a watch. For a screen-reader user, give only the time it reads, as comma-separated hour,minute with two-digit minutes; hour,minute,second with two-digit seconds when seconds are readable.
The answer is 11,53
